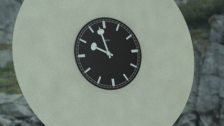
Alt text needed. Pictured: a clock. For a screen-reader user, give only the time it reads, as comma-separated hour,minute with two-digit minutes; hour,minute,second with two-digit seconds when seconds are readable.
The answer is 9,58
